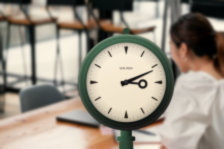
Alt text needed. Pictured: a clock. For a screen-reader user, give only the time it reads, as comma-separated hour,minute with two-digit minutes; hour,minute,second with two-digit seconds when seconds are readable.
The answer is 3,11
